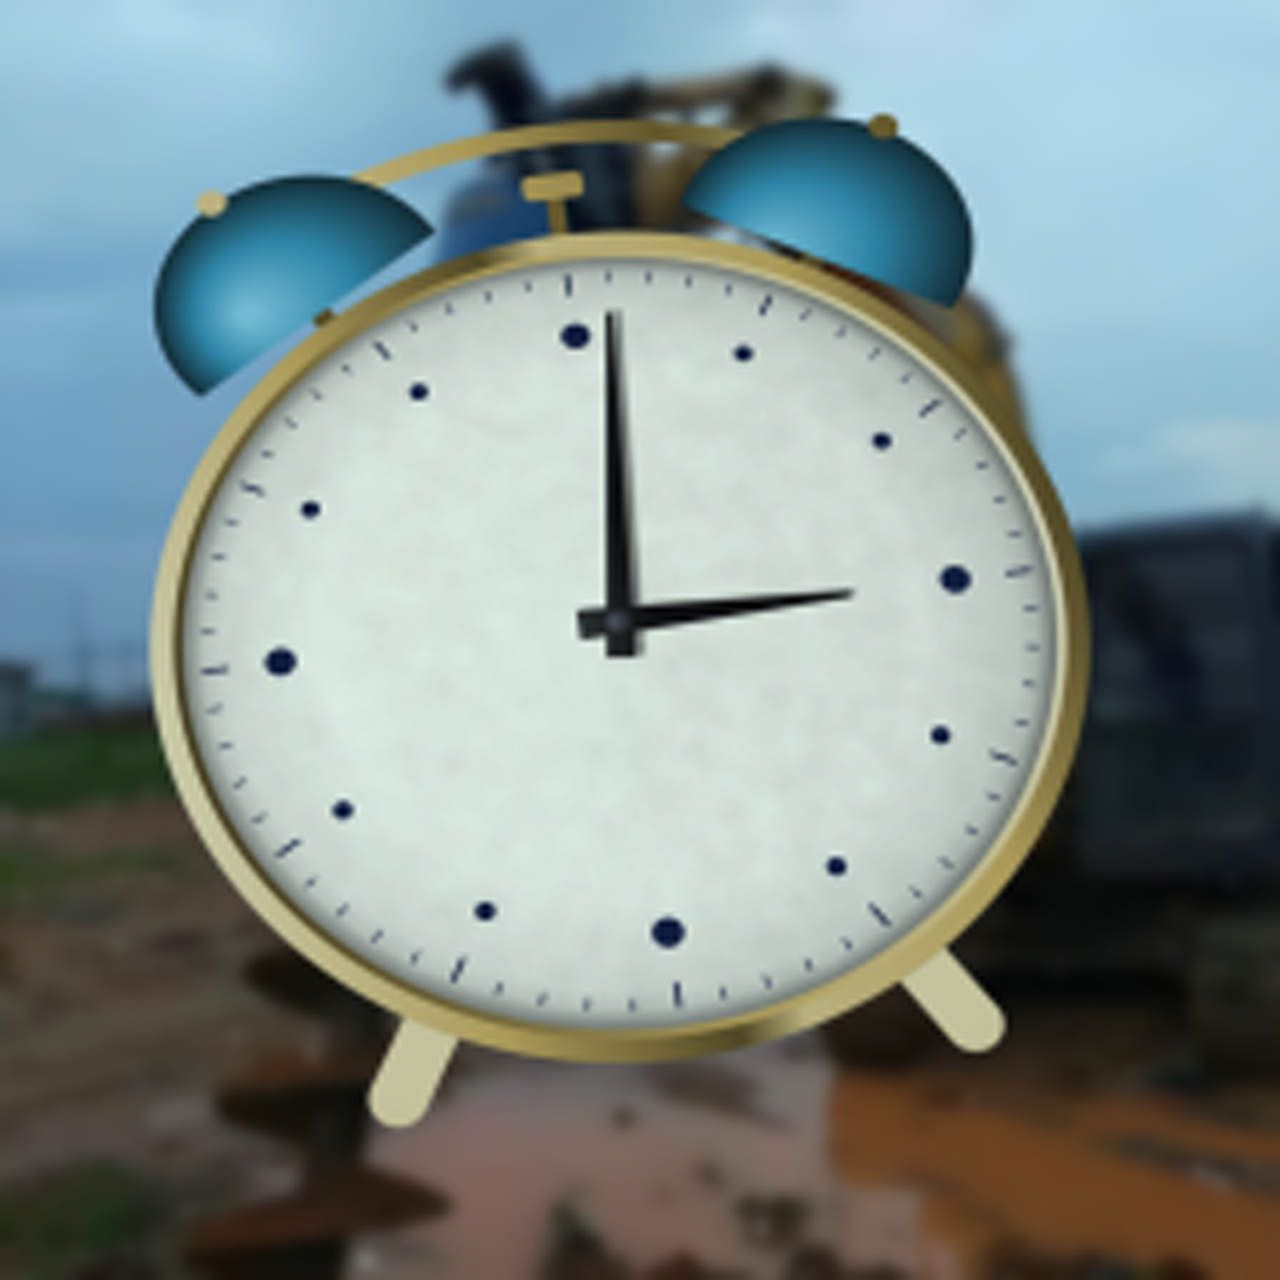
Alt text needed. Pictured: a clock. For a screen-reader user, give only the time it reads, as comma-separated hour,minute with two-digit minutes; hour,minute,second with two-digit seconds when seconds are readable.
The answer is 3,01
